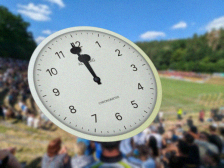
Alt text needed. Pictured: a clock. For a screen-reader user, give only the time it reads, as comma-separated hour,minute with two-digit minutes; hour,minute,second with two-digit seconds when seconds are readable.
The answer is 11,59
